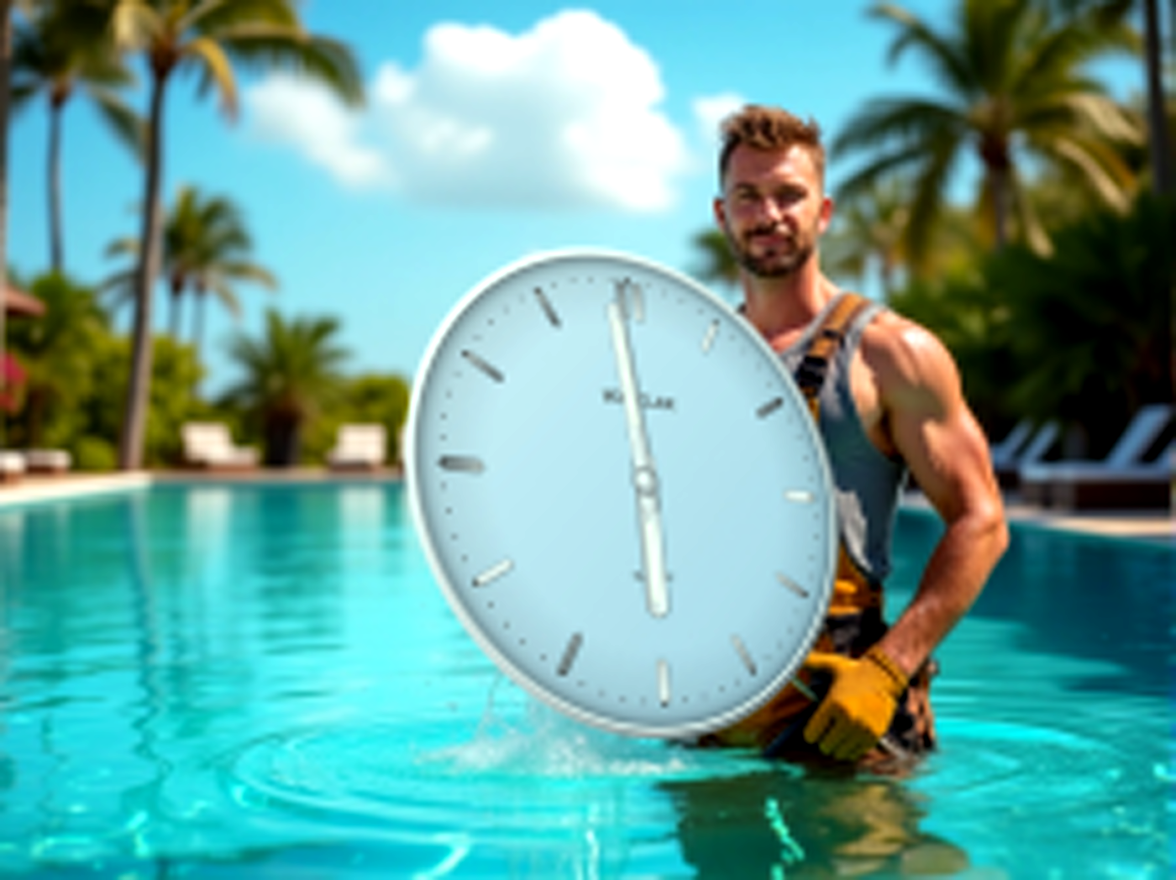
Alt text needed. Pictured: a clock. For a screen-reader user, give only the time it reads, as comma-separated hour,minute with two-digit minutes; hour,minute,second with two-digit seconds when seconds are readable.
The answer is 5,59
